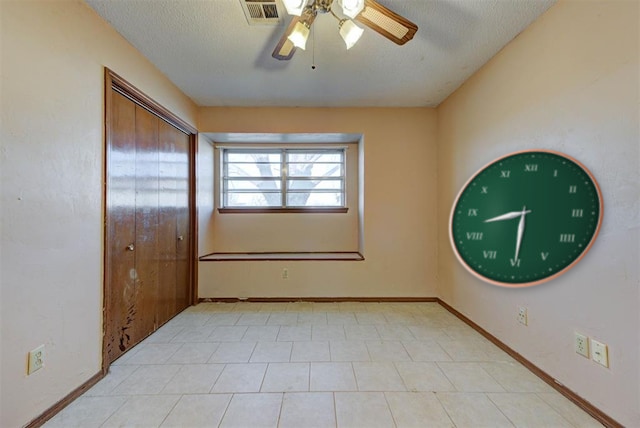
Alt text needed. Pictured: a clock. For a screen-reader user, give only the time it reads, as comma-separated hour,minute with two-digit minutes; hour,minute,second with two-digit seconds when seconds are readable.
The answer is 8,30
